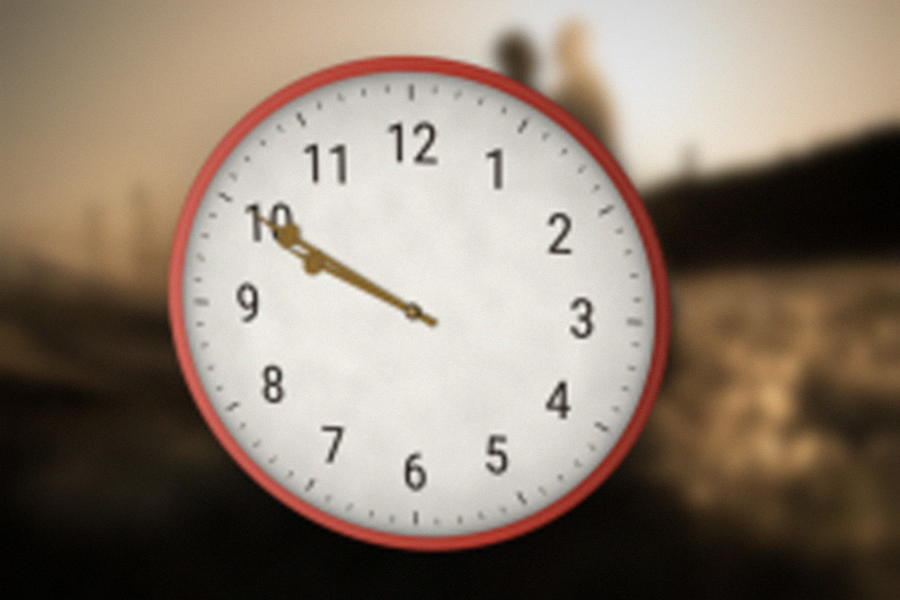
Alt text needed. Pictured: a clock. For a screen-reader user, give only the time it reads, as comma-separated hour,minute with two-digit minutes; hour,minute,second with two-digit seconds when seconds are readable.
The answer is 9,50
